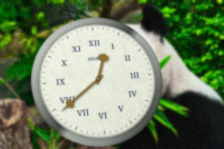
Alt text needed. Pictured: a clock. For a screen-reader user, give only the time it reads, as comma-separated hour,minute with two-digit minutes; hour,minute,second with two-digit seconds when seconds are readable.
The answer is 12,39
